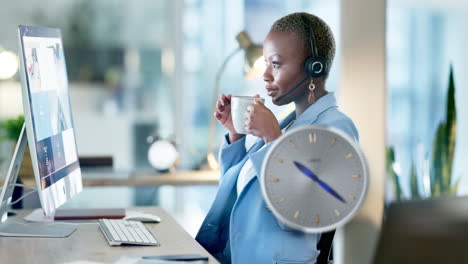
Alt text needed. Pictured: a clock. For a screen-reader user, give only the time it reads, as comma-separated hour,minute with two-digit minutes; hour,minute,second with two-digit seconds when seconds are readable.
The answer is 10,22
